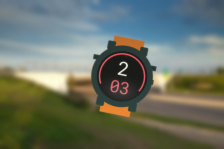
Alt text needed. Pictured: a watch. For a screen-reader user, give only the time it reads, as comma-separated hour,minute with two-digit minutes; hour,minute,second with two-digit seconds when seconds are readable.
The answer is 2,03
